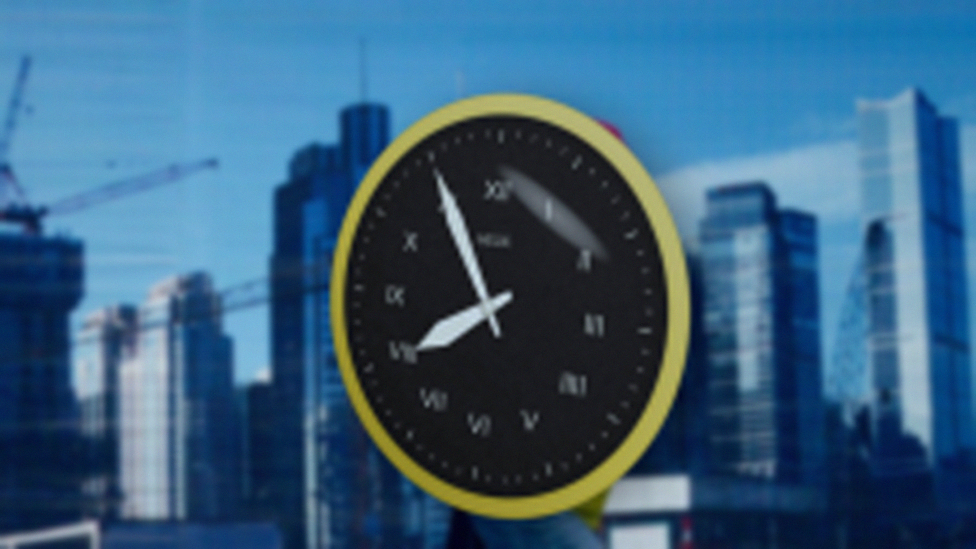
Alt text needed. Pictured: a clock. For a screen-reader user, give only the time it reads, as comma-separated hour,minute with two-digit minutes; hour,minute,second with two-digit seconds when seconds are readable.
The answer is 7,55
